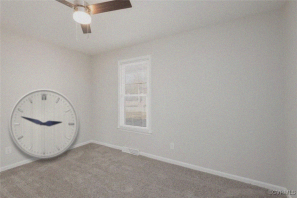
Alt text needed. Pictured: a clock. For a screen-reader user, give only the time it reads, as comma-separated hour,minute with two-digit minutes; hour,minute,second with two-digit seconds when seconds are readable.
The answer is 2,48
